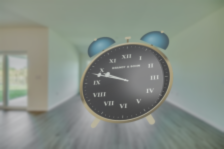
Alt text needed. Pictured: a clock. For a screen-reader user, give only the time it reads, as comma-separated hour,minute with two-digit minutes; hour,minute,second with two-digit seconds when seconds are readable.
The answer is 9,48
